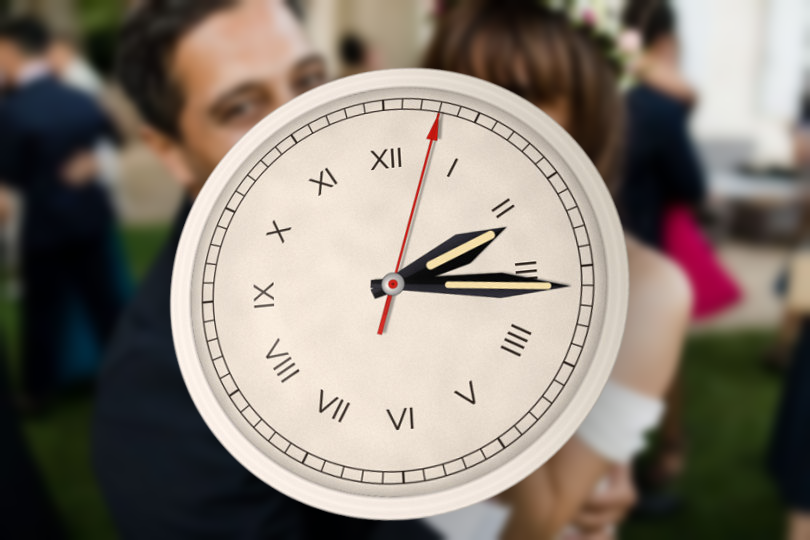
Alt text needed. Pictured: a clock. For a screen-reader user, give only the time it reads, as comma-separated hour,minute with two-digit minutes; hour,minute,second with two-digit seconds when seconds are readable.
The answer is 2,16,03
